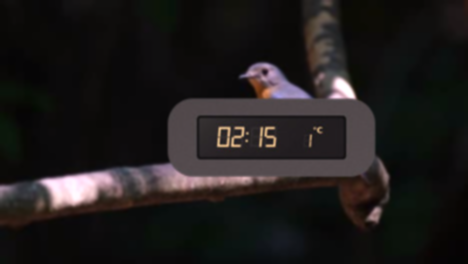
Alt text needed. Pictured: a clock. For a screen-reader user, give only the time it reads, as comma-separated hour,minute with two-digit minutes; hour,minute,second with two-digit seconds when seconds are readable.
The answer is 2,15
